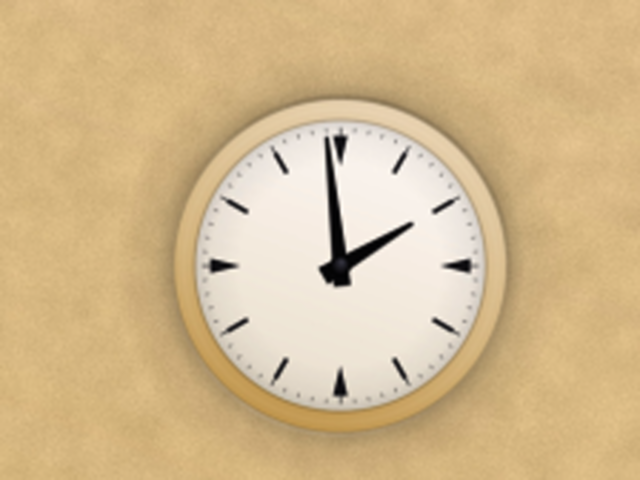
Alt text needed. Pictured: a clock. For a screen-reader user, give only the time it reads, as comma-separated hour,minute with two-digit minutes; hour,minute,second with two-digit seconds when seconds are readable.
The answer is 1,59
